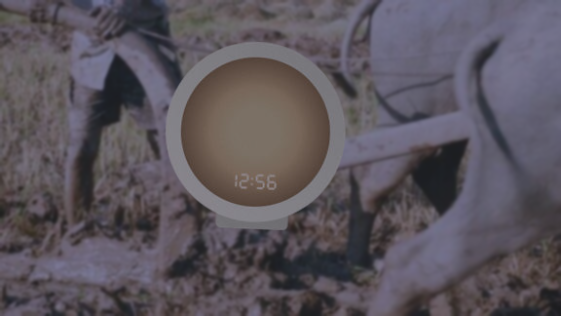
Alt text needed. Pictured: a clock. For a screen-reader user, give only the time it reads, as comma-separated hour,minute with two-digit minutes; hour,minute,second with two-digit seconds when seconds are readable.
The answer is 12,56
